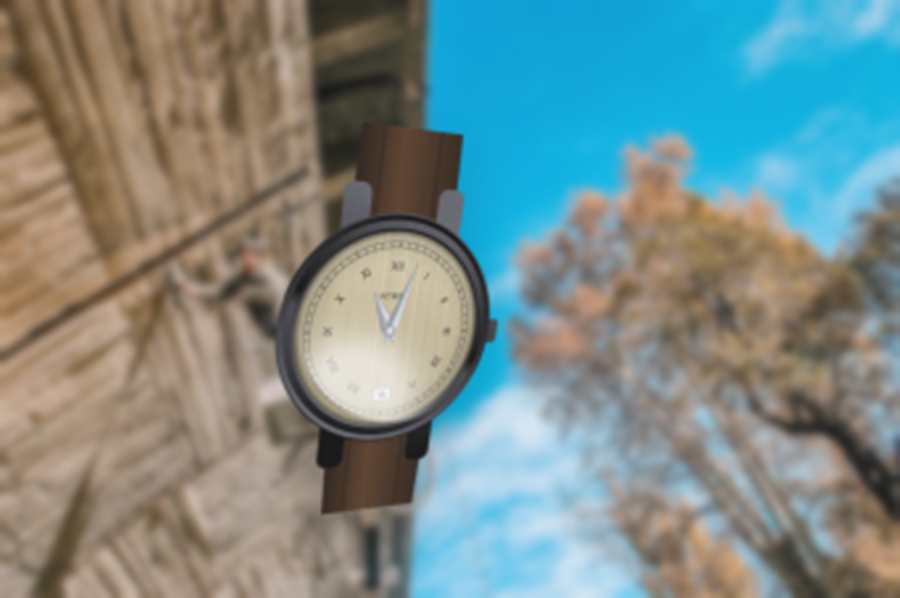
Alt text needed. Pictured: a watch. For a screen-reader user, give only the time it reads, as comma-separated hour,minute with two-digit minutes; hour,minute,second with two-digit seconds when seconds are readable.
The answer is 11,03
